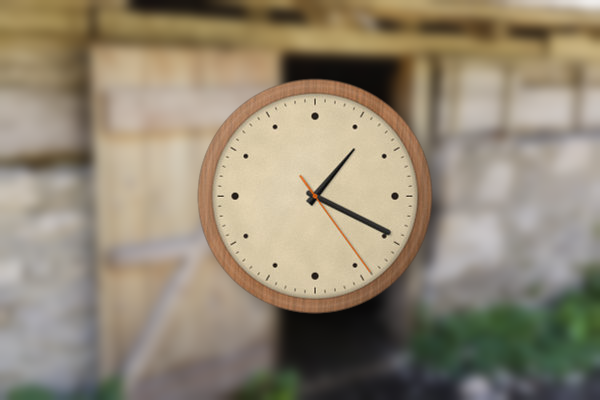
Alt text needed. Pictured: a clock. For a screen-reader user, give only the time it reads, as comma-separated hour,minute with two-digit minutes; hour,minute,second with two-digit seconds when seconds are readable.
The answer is 1,19,24
